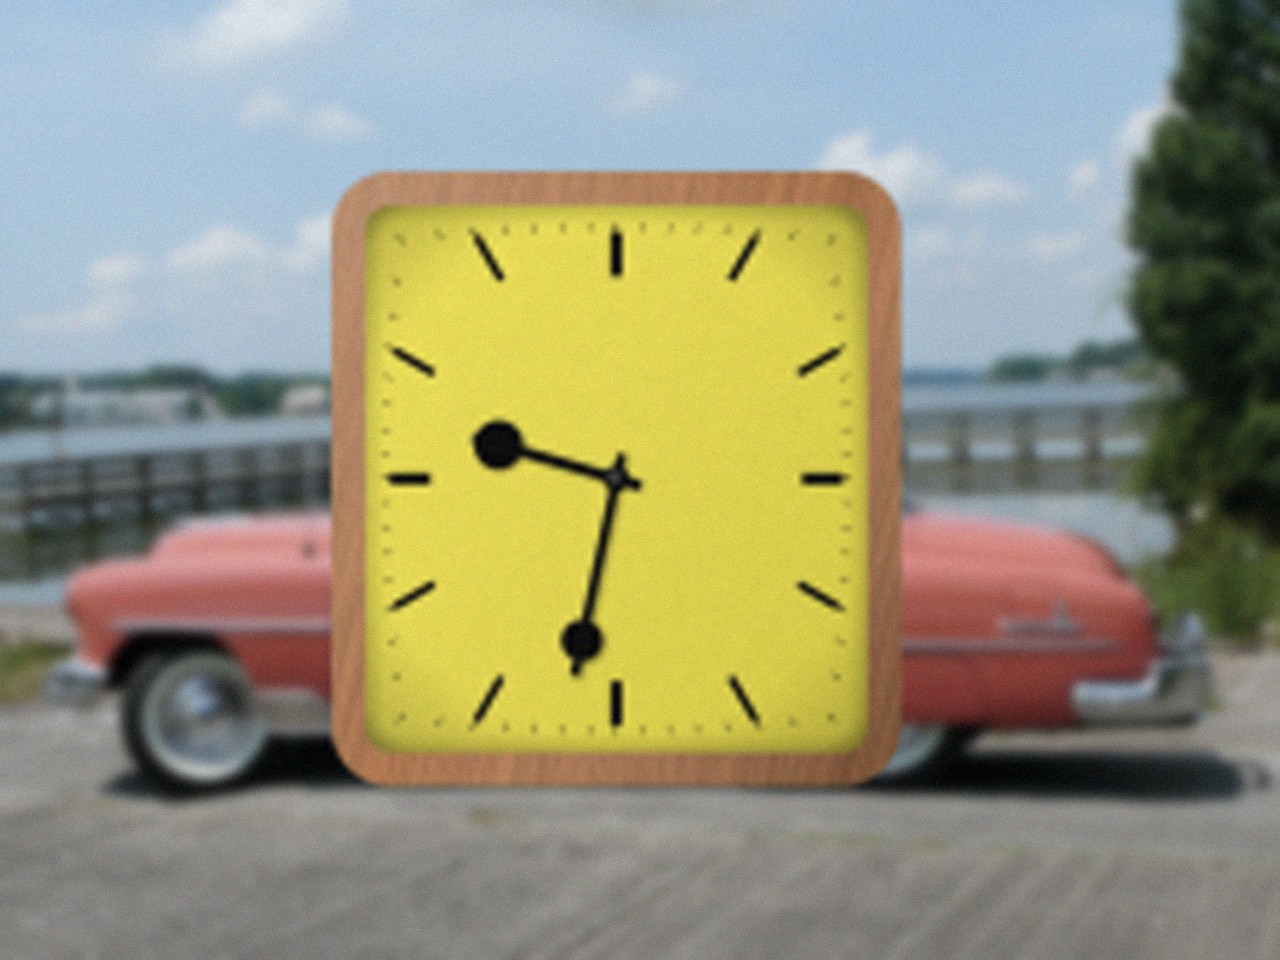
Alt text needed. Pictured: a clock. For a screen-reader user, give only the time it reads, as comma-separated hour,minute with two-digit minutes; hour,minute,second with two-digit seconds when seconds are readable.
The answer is 9,32
